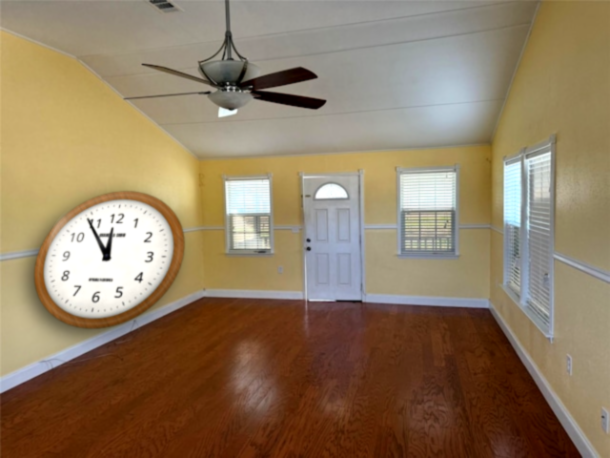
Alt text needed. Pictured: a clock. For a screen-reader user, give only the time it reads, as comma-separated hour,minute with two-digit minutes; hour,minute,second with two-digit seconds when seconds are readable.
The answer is 11,54
